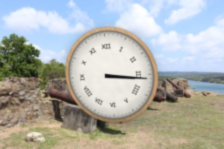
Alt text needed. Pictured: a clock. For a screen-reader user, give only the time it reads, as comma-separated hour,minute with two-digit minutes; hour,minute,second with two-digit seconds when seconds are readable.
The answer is 3,16
